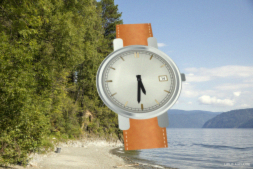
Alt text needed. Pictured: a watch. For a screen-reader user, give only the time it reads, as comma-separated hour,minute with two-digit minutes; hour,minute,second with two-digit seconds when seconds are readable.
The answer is 5,31
